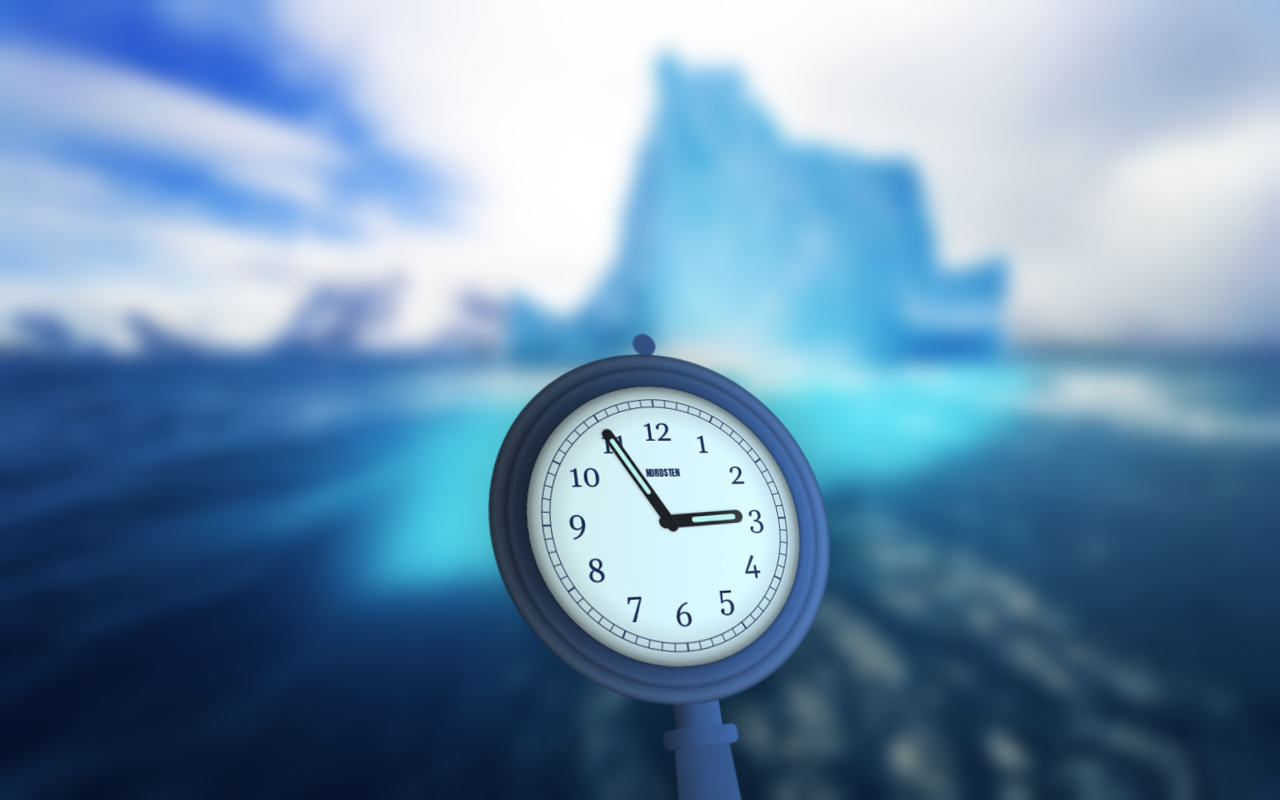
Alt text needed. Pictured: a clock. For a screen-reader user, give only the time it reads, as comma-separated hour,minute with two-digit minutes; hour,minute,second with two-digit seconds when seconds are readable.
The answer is 2,55
